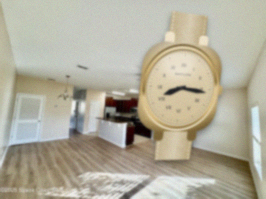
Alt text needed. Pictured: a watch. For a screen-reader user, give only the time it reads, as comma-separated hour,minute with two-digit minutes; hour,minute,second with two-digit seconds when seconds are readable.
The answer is 8,16
